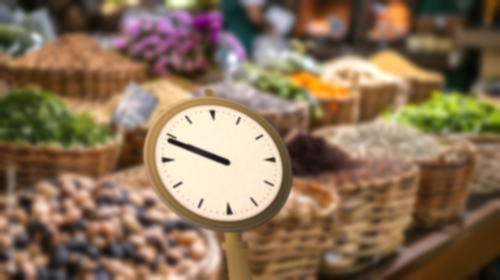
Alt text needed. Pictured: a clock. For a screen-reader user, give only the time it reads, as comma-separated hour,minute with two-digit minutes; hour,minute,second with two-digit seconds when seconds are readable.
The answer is 9,49
